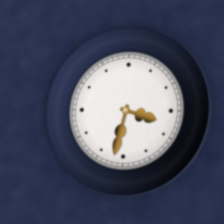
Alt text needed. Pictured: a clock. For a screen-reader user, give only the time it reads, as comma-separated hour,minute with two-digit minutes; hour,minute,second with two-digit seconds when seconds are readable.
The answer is 3,32
